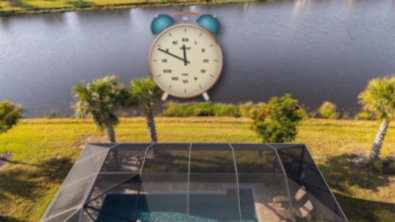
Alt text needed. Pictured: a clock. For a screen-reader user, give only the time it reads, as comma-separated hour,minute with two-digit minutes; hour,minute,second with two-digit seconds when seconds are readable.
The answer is 11,49
